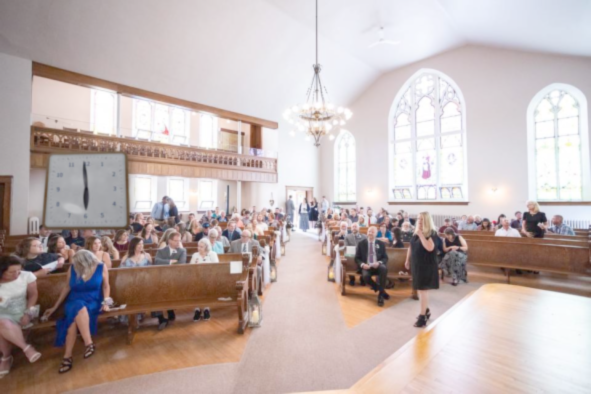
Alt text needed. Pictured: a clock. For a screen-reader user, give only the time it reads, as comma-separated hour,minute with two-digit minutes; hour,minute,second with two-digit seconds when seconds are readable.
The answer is 5,59
